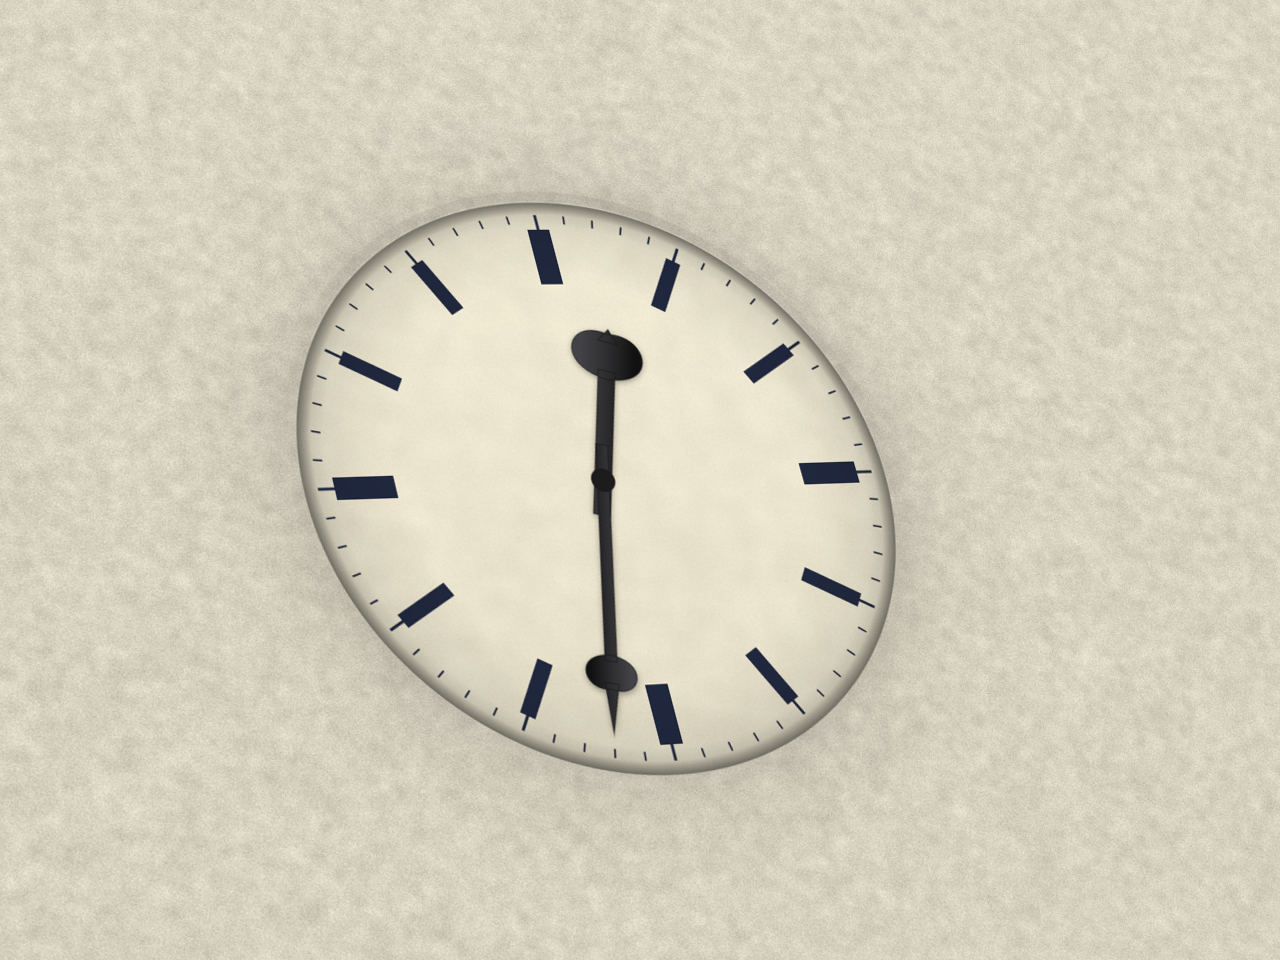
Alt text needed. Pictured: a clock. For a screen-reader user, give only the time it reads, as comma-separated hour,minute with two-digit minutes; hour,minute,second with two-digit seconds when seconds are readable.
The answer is 12,32
